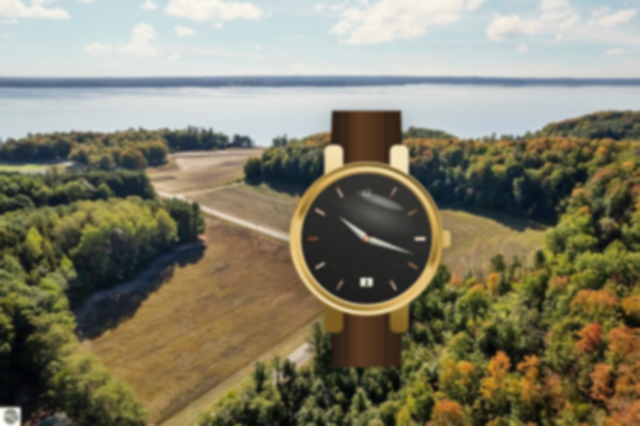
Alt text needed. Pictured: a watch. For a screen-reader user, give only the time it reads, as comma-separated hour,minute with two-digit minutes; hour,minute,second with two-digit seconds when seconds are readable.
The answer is 10,18
